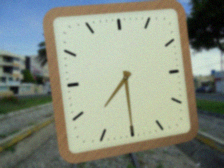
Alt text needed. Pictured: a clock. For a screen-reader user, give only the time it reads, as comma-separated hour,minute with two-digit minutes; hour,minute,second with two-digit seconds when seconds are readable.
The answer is 7,30
